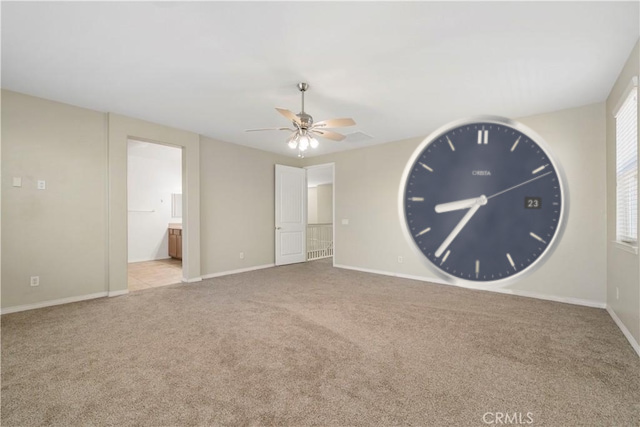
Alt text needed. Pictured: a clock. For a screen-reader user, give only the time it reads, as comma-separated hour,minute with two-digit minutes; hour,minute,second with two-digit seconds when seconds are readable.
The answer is 8,36,11
